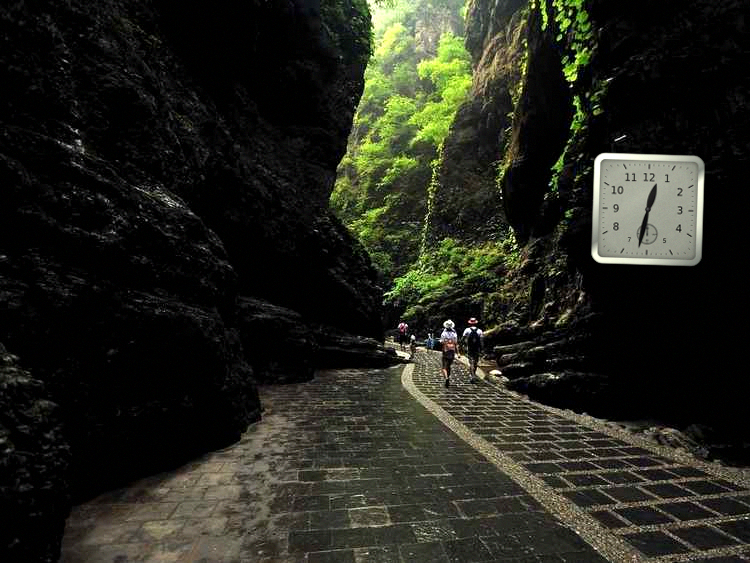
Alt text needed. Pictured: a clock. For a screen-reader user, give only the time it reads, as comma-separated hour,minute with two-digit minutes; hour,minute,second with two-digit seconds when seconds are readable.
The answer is 12,32
